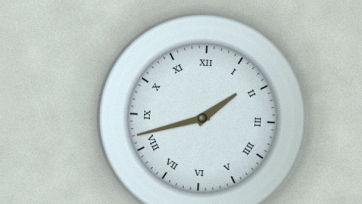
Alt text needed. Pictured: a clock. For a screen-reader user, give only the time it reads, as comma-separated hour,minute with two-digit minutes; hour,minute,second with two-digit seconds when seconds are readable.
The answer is 1,42
